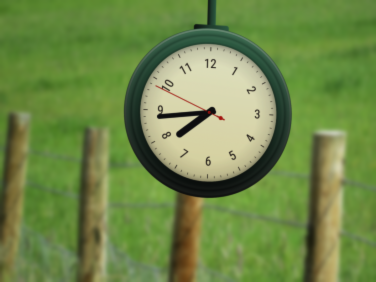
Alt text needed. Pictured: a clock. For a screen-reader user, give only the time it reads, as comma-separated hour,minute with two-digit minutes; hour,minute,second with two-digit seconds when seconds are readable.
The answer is 7,43,49
